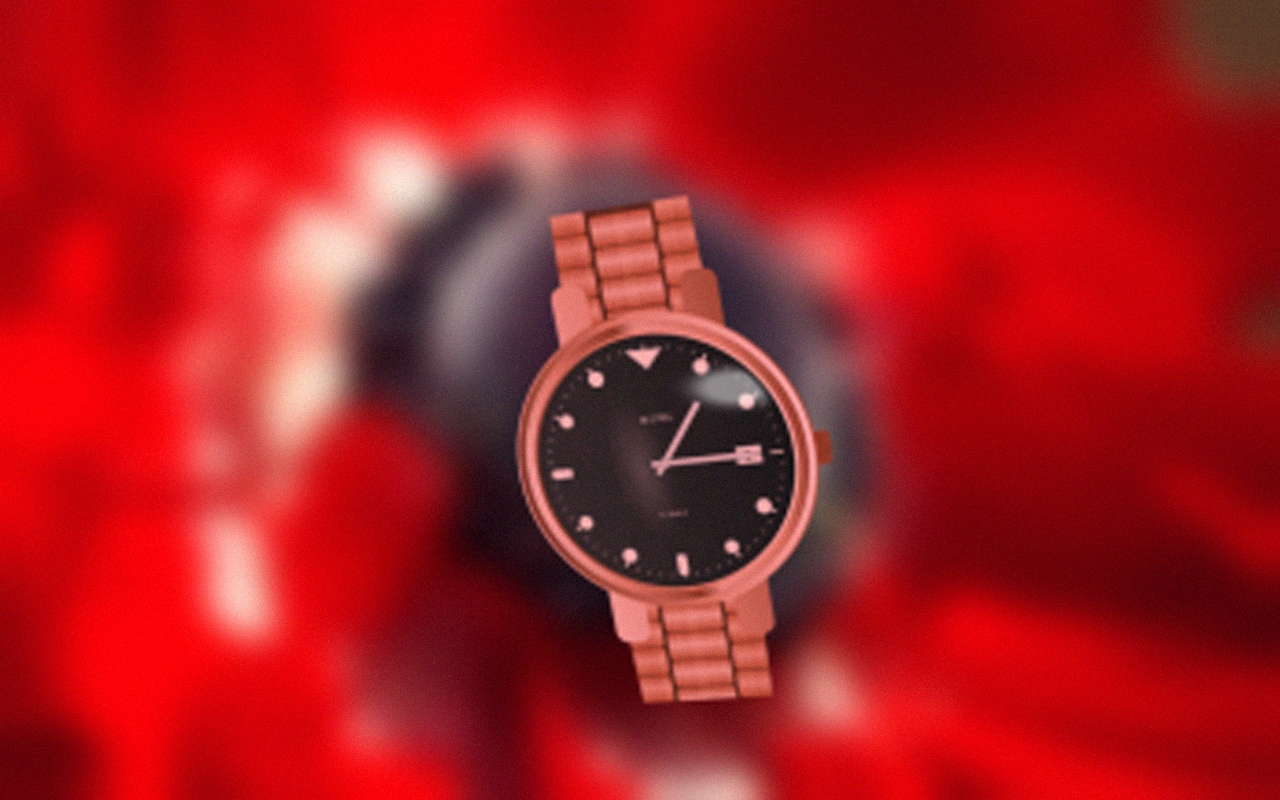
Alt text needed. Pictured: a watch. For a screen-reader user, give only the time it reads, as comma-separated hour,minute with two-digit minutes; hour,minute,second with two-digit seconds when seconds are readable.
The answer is 1,15
